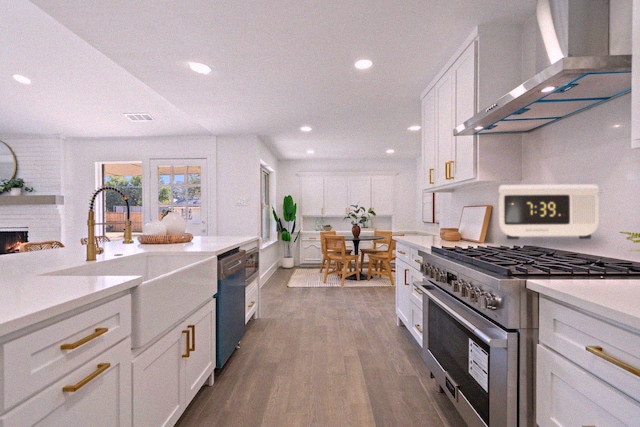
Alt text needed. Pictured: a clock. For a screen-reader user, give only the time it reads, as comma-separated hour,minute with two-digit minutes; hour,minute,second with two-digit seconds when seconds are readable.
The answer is 7,39
